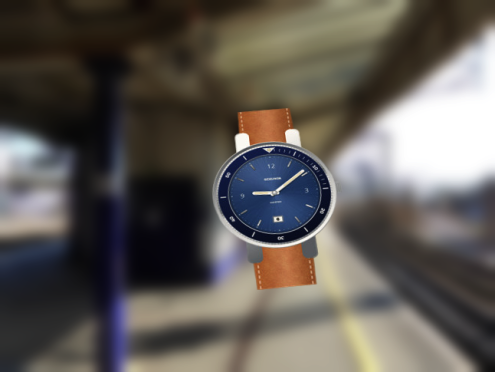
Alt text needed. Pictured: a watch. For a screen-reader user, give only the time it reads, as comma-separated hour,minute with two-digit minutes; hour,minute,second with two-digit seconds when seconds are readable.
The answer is 9,09
